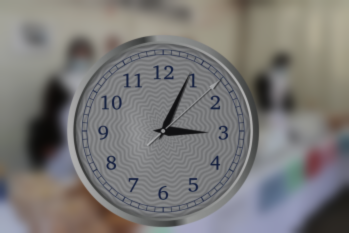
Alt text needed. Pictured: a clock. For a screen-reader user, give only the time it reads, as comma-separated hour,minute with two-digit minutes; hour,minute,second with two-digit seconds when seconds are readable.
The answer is 3,04,08
